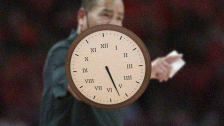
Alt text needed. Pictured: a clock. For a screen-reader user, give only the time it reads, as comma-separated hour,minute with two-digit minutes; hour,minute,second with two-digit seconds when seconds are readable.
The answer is 5,27
